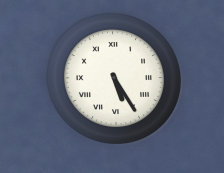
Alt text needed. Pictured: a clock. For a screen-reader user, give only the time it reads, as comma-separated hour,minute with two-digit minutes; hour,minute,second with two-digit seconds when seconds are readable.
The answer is 5,25
